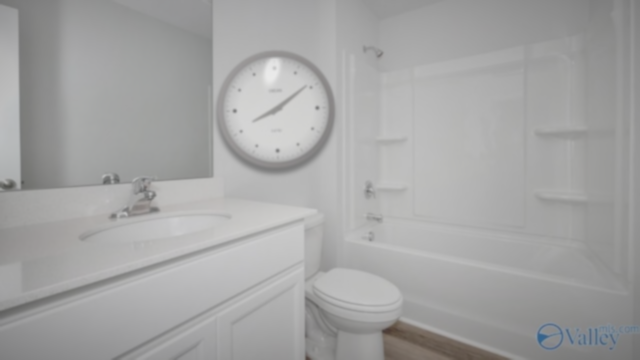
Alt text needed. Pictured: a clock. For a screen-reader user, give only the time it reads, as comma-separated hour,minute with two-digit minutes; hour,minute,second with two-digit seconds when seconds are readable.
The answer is 8,09
